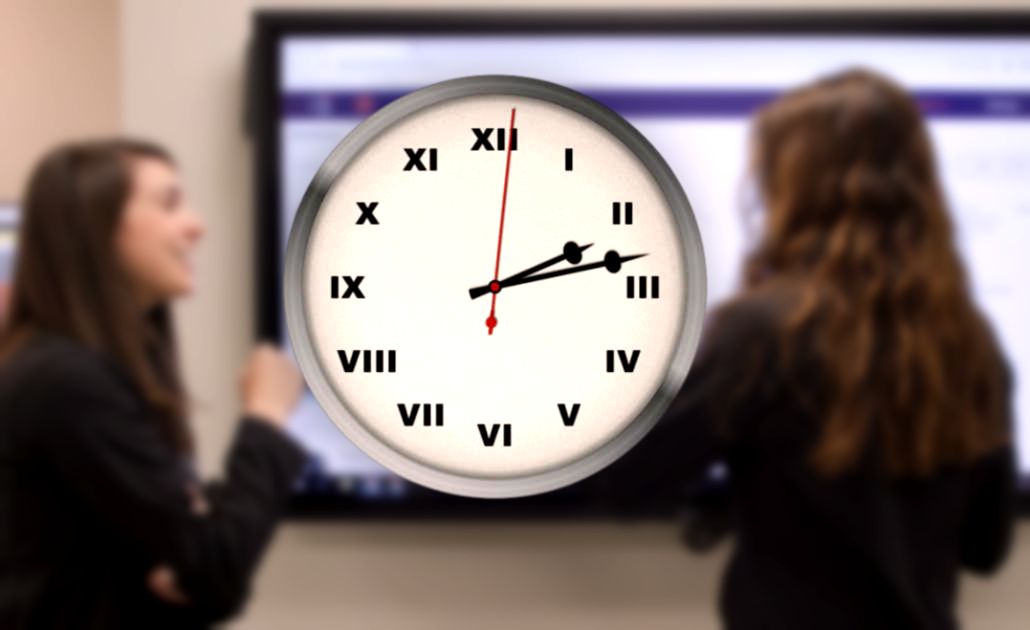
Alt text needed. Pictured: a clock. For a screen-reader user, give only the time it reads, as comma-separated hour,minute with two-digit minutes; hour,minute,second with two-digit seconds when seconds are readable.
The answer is 2,13,01
